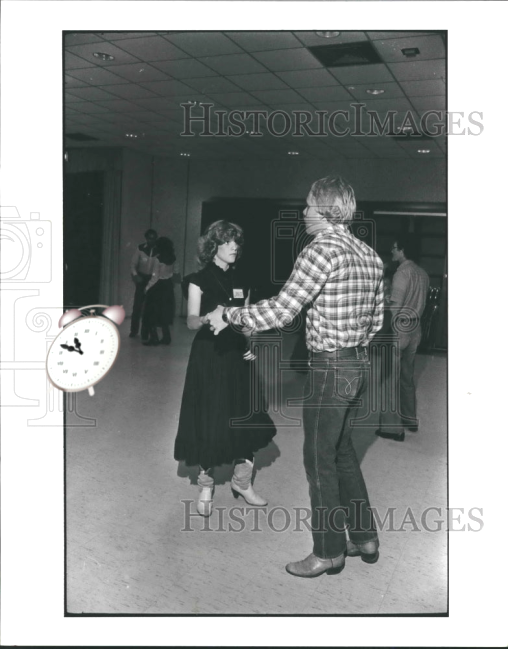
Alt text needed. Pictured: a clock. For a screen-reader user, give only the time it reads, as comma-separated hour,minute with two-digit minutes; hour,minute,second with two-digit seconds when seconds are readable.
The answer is 10,48
